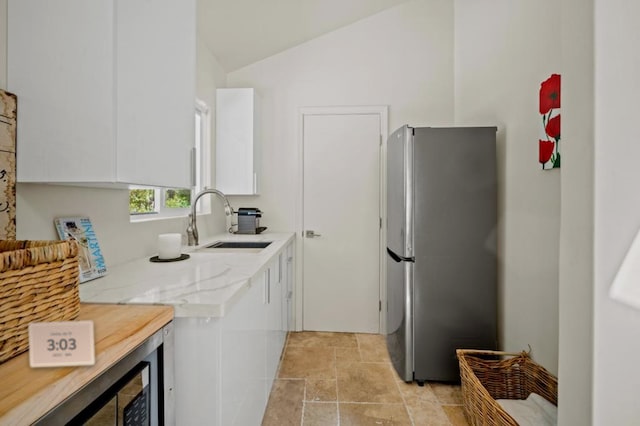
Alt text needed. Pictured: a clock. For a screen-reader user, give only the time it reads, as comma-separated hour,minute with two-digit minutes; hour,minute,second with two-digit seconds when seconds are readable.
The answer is 3,03
